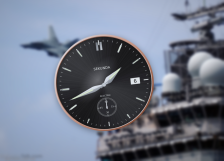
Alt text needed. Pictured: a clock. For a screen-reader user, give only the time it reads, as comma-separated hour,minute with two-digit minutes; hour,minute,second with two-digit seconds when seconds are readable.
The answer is 1,42
